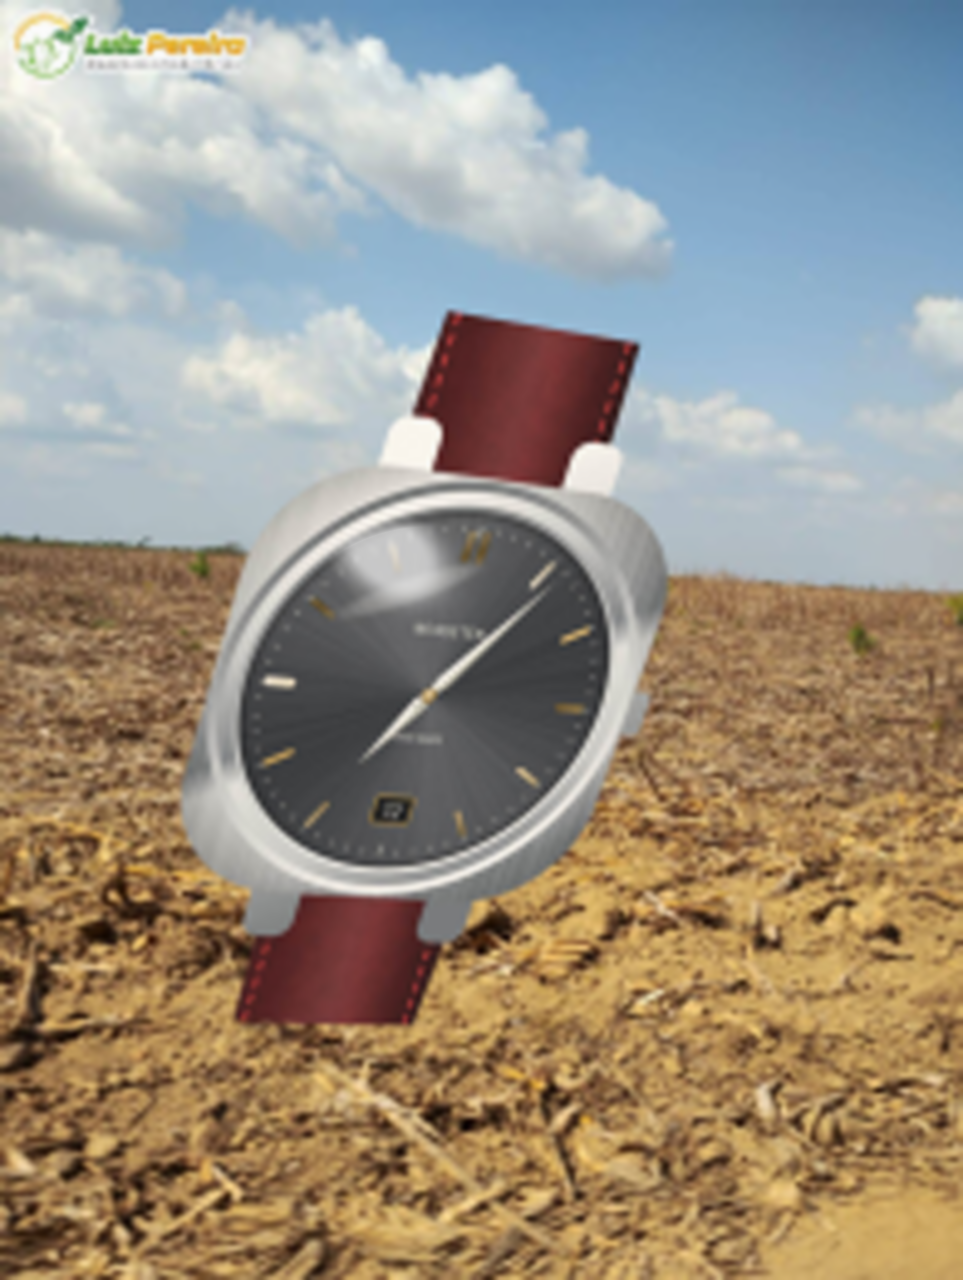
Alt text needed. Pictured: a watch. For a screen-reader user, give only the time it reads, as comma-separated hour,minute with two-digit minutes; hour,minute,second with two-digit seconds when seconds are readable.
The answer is 7,06
